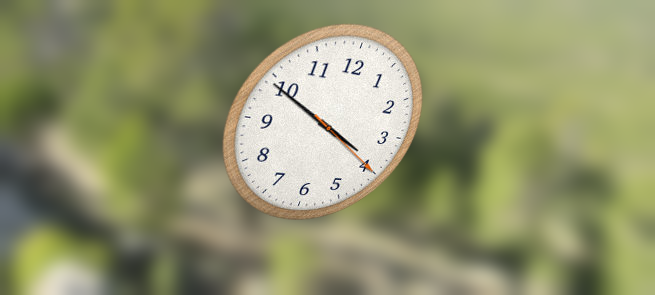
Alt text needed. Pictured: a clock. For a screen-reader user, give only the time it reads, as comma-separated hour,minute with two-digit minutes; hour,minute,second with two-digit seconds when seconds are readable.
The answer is 3,49,20
